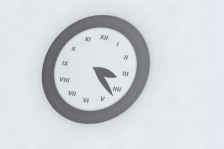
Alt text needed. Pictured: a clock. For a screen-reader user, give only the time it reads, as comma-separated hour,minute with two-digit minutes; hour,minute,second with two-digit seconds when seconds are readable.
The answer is 3,22
